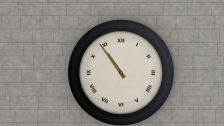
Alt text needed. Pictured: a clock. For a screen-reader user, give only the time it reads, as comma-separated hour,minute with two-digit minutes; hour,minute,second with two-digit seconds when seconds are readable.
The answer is 10,54
